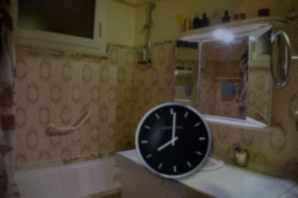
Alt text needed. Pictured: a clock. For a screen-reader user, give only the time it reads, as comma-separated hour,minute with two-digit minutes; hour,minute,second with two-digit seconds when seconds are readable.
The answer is 8,01
